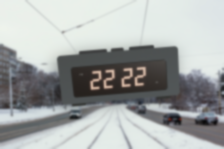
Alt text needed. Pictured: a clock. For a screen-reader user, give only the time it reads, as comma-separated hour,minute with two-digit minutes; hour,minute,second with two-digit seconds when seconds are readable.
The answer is 22,22
